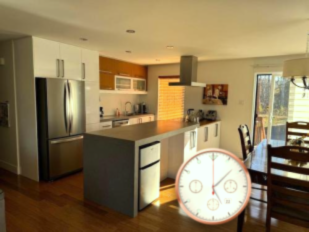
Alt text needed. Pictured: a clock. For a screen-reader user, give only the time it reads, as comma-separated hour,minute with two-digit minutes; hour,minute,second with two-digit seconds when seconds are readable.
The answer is 5,08
